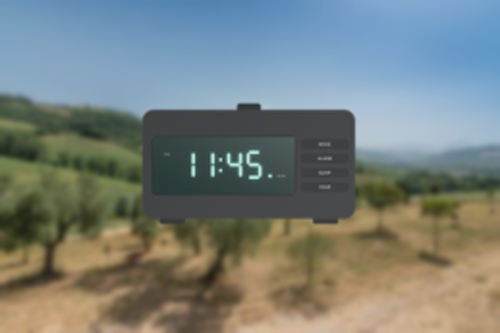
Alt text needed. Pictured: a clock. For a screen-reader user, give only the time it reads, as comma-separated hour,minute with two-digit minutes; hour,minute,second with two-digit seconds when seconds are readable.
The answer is 11,45
